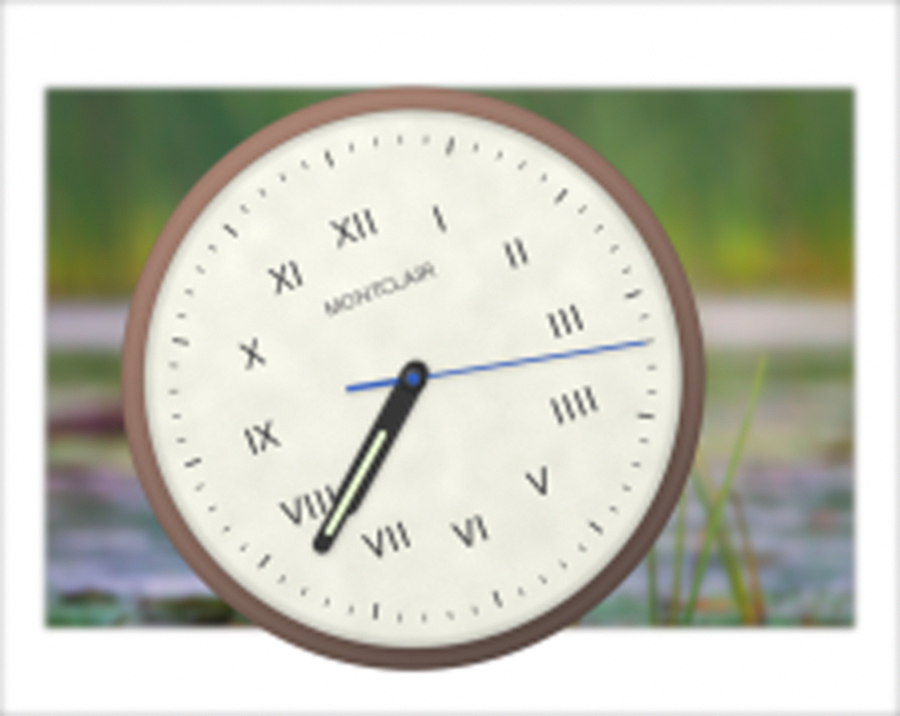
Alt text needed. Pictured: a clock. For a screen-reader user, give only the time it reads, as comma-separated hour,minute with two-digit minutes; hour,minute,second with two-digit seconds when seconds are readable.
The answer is 7,38,17
